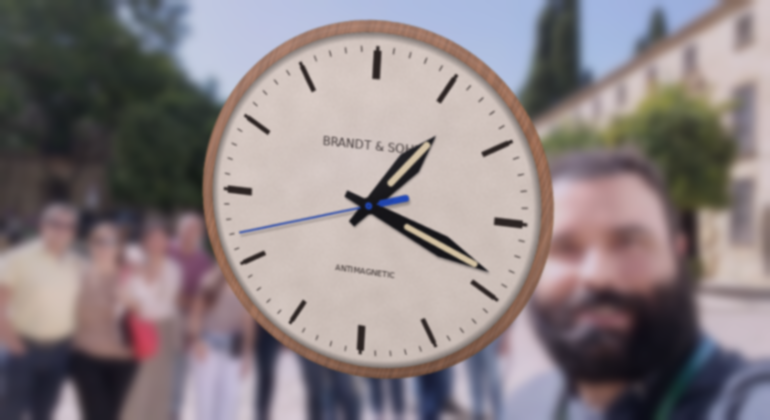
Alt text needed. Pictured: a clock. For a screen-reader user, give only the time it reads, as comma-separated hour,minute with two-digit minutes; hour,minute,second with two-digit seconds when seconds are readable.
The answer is 1,18,42
